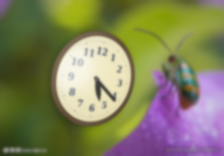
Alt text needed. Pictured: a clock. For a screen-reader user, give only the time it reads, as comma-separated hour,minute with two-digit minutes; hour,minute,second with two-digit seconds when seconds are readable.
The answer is 5,21
